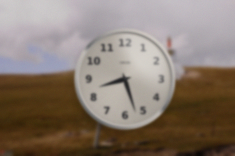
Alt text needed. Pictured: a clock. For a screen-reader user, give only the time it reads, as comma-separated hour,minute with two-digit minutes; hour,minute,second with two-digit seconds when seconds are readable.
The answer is 8,27
